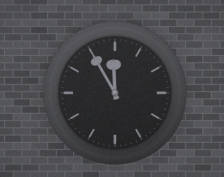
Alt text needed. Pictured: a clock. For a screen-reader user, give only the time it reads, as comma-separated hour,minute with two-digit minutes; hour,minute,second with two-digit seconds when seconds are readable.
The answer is 11,55
